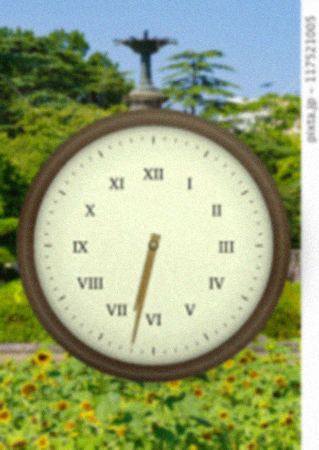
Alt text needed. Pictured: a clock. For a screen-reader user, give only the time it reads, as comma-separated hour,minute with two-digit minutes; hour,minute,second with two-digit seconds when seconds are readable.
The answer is 6,32
